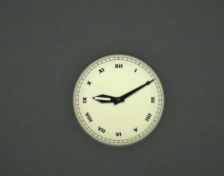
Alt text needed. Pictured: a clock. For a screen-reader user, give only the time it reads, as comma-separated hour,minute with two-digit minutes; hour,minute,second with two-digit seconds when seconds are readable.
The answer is 9,10
